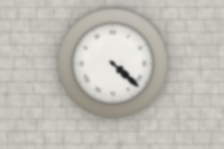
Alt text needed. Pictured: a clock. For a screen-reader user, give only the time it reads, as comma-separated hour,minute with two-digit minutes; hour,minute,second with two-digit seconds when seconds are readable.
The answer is 4,22
